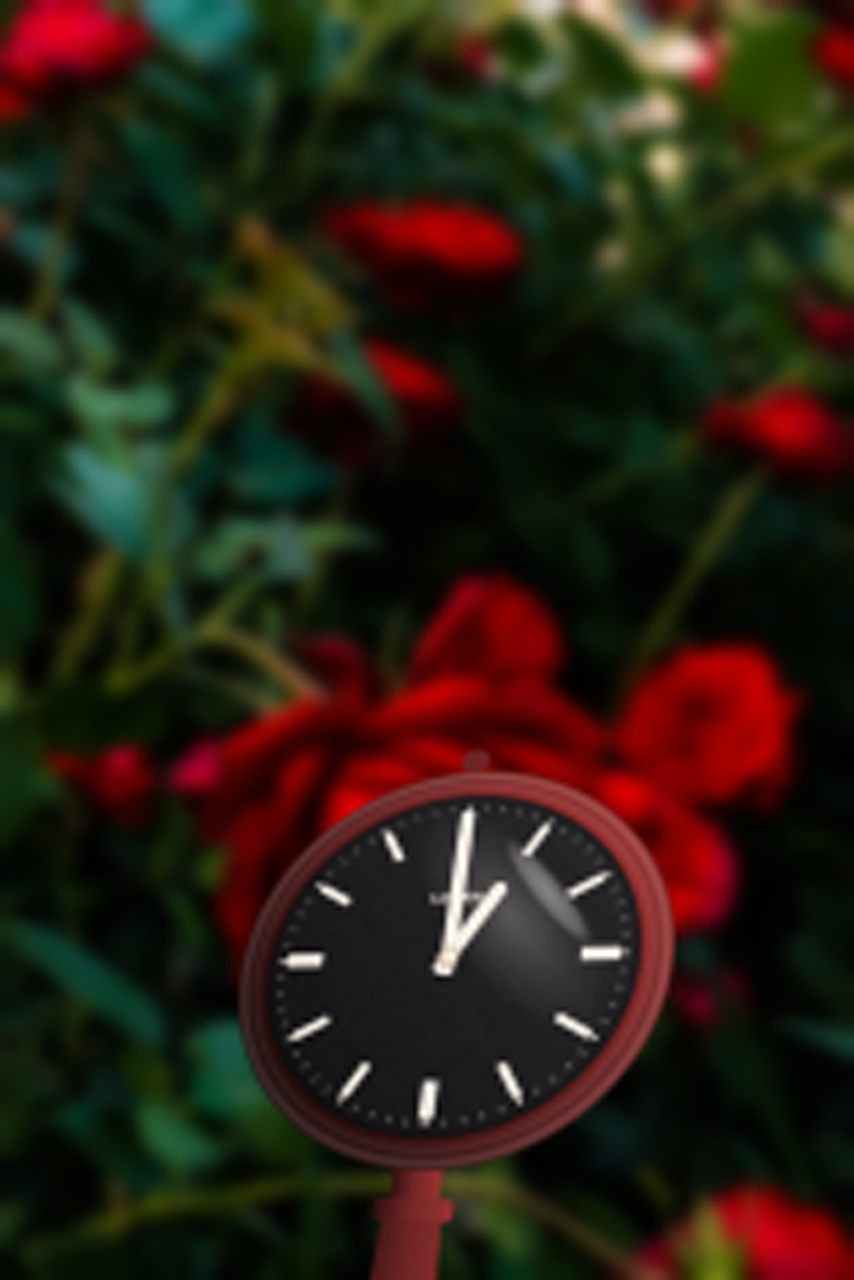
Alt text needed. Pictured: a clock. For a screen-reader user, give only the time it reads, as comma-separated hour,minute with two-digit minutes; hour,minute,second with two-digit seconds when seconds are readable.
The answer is 1,00
